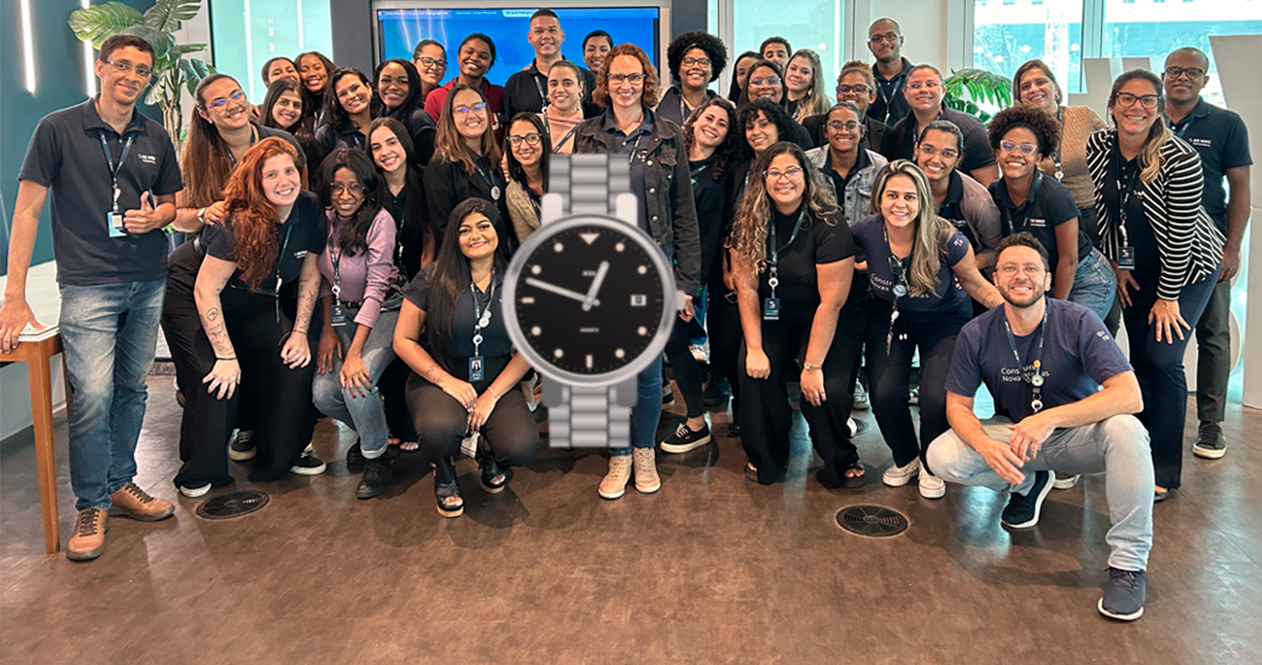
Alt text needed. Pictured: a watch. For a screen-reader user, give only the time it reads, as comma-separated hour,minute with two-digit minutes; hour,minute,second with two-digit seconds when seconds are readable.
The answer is 12,48
